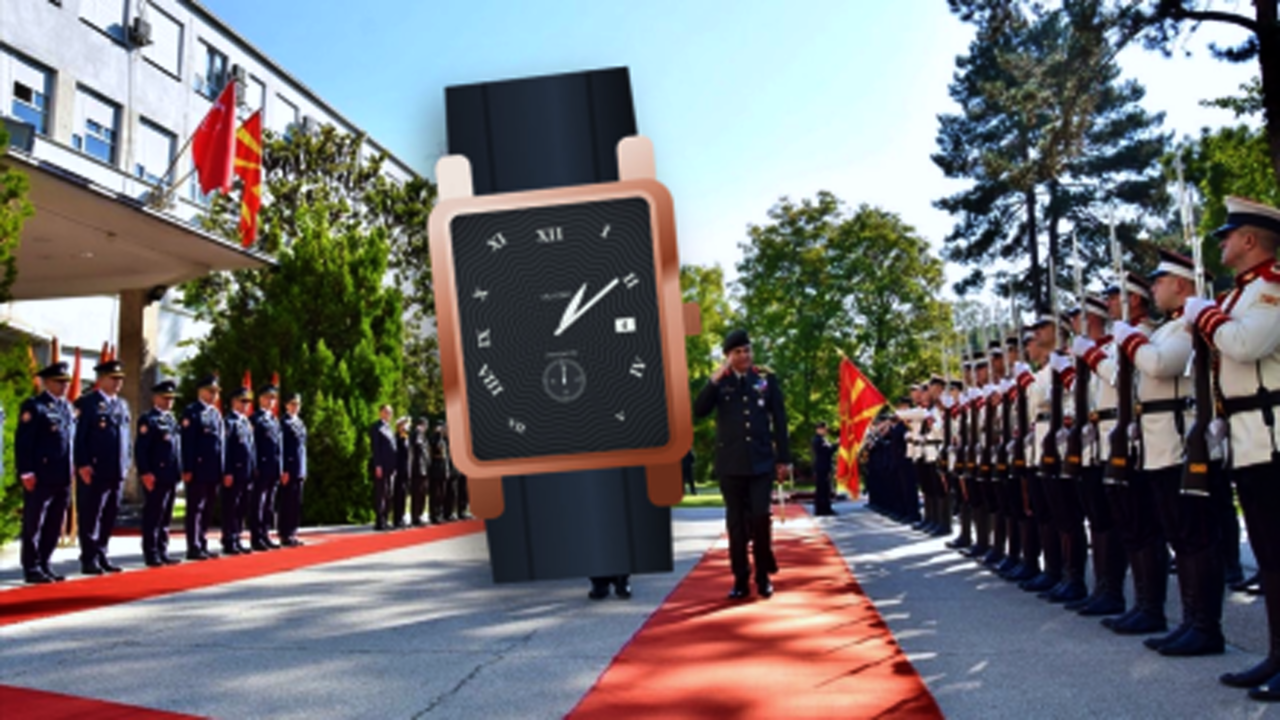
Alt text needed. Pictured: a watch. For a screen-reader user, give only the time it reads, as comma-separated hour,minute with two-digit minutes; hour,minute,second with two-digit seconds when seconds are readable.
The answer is 1,09
